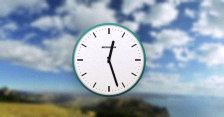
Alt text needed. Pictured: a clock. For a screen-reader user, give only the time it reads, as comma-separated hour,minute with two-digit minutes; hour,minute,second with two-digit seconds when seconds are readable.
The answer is 12,27
